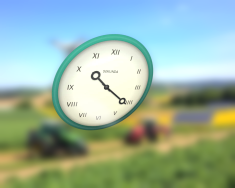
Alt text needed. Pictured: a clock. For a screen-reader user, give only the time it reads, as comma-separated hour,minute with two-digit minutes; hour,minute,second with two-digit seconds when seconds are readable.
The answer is 10,21
